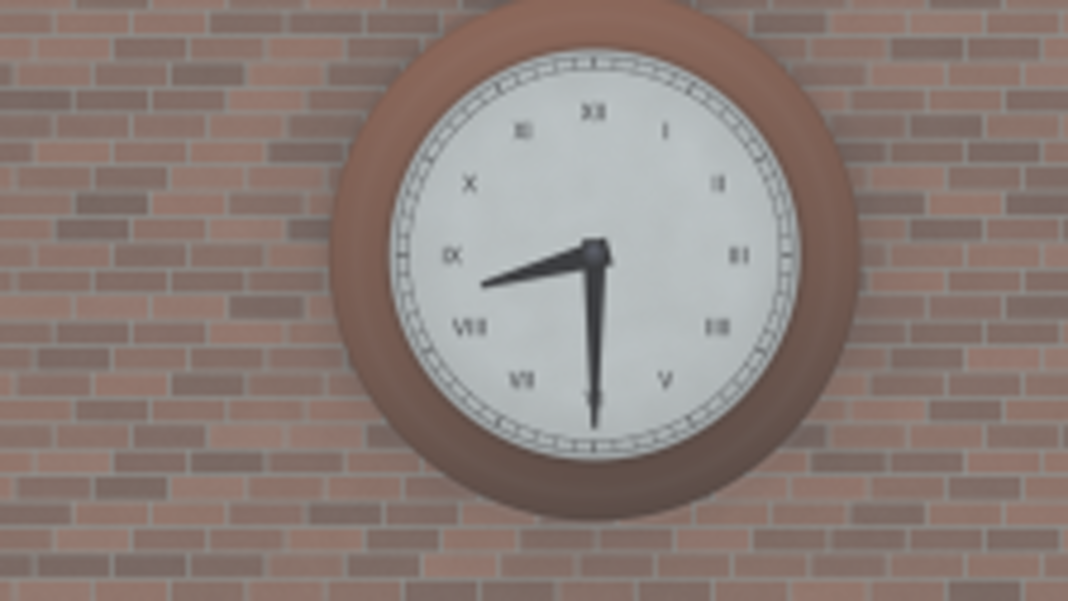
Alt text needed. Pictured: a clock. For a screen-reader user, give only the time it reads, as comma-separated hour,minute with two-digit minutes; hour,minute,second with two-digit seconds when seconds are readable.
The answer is 8,30
